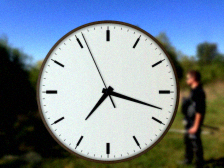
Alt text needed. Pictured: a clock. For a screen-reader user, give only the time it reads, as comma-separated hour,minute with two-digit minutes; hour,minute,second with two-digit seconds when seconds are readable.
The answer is 7,17,56
